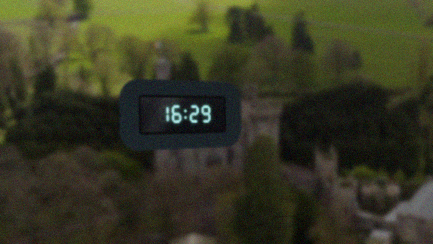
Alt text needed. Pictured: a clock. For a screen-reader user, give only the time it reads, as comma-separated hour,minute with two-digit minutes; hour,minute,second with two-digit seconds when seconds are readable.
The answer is 16,29
